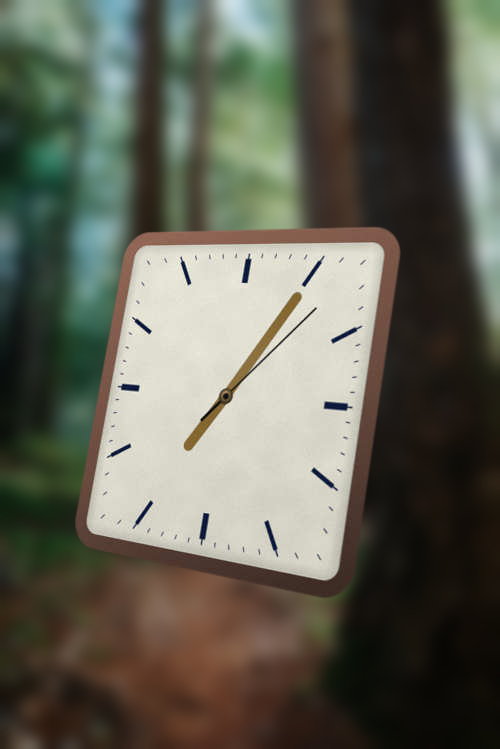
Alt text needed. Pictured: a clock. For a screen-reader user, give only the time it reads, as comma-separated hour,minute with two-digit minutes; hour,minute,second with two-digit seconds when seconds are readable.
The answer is 7,05,07
